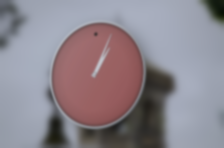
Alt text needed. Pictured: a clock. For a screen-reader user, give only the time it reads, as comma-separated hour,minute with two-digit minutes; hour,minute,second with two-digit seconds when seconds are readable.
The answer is 1,04
